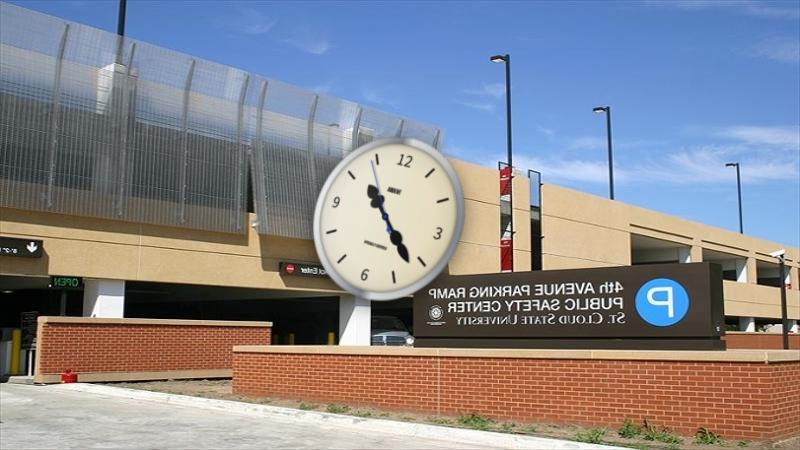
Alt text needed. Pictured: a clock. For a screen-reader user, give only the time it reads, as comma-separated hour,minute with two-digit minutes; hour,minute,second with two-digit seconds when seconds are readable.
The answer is 10,21,54
